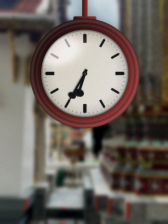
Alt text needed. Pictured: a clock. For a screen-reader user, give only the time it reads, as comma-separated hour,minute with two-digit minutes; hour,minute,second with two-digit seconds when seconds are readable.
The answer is 6,35
